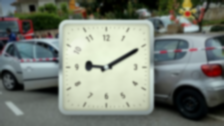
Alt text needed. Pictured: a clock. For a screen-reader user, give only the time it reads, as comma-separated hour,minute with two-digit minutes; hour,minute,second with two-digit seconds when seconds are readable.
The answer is 9,10
